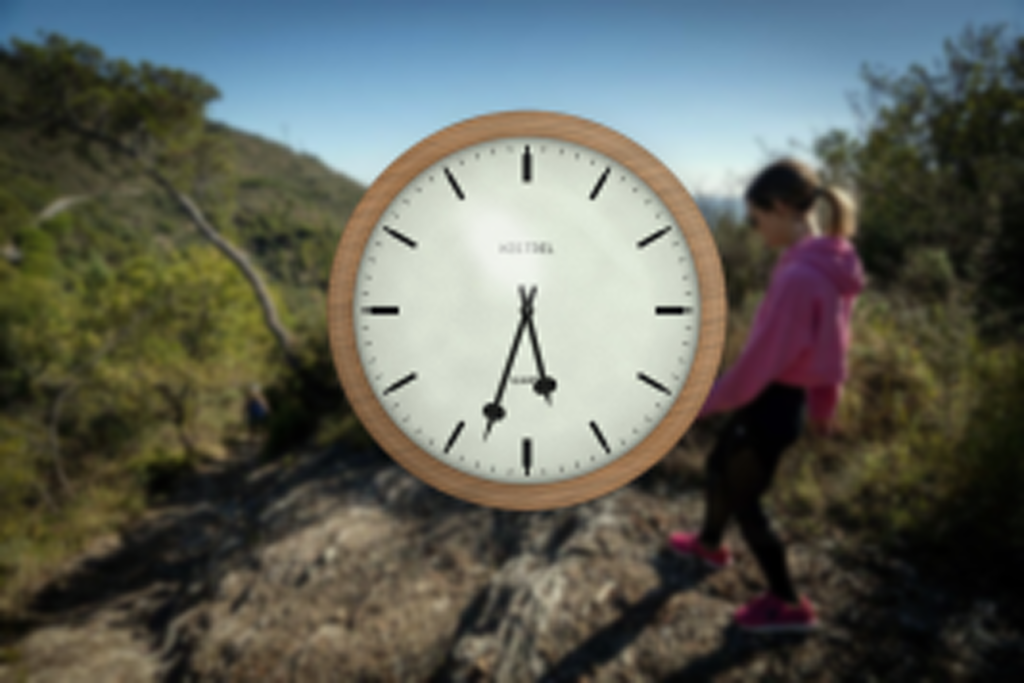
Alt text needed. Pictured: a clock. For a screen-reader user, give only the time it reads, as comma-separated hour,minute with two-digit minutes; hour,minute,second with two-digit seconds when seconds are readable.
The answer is 5,33
